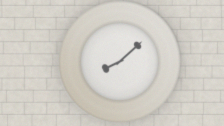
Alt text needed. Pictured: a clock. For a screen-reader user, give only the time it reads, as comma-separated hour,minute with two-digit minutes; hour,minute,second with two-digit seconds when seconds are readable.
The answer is 8,08
